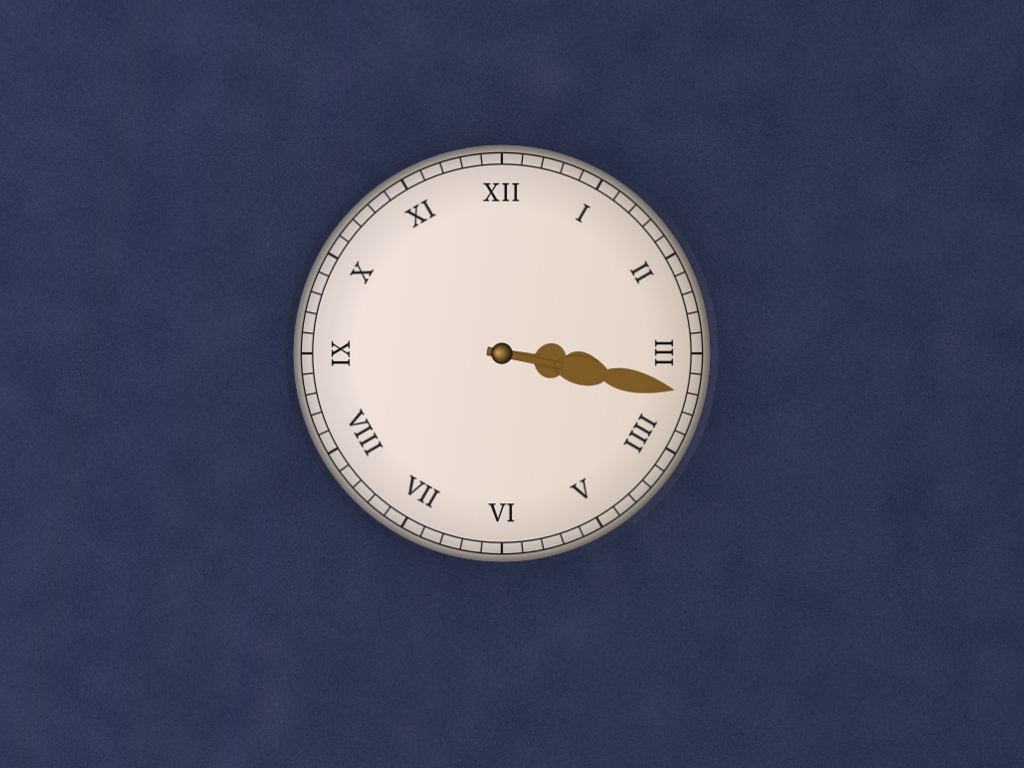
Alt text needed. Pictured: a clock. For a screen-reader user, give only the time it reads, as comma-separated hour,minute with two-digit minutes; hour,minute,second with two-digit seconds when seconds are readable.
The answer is 3,17
